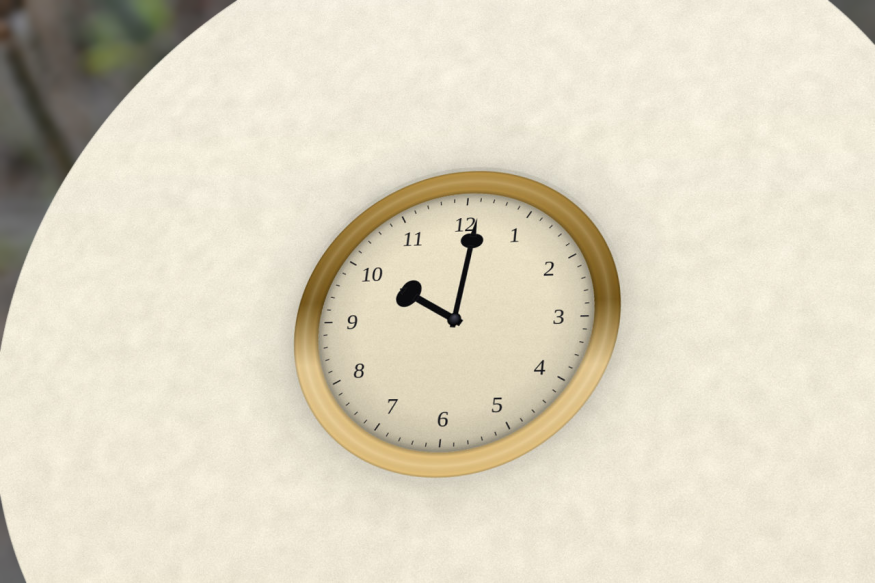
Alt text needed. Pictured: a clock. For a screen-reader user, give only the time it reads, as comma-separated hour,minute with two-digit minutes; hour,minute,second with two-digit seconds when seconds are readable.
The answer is 10,01
